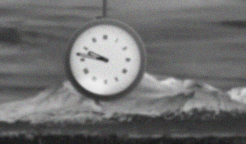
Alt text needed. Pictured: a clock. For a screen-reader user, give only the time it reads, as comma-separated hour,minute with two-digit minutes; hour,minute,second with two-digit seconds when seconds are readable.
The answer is 9,47
